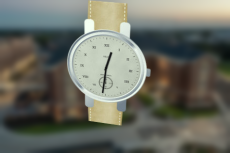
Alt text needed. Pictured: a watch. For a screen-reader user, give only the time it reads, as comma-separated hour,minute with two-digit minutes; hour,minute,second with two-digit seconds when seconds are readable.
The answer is 12,31
